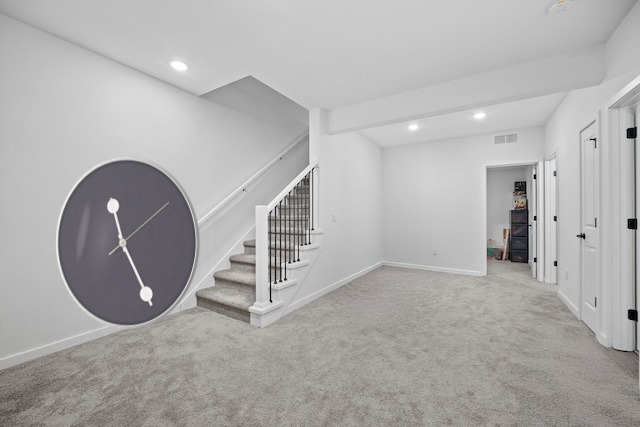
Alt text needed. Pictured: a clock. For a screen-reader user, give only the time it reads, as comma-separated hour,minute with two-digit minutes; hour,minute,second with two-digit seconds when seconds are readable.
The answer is 11,25,09
